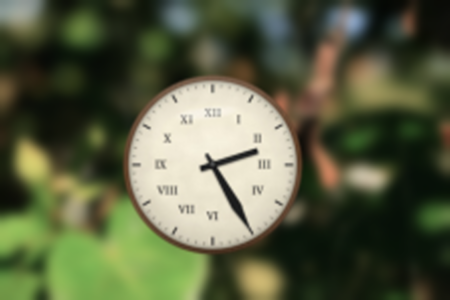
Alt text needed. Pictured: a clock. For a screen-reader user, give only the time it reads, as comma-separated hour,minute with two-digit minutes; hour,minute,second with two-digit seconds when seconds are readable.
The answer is 2,25
